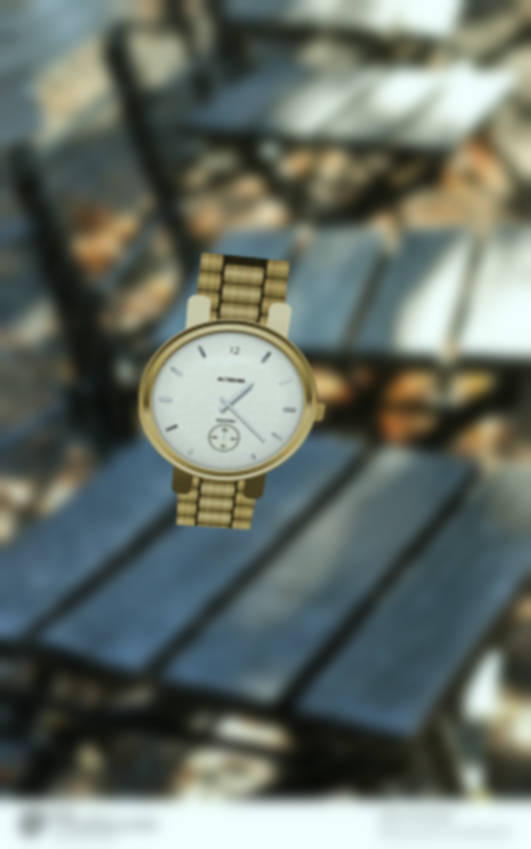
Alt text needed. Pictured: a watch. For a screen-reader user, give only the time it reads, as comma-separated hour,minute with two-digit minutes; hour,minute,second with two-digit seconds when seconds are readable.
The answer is 1,22
